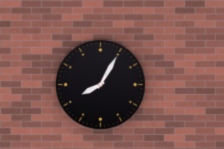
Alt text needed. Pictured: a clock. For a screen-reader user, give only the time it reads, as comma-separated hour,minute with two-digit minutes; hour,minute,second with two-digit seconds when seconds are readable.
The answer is 8,05
